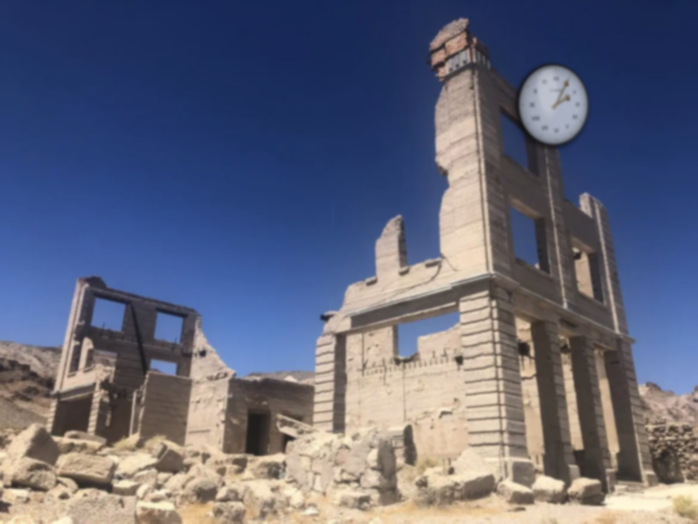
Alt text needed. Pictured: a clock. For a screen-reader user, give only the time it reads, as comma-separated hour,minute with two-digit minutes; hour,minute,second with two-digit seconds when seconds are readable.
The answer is 2,05
